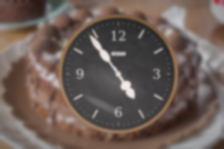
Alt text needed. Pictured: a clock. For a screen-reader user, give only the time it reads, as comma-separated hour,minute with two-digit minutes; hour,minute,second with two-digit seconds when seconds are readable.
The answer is 4,54
